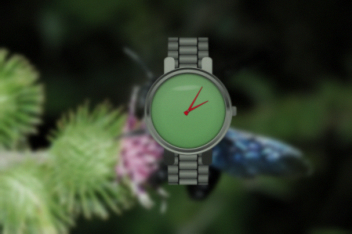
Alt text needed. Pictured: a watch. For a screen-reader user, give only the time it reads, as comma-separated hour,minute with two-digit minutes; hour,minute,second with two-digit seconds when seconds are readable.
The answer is 2,05
